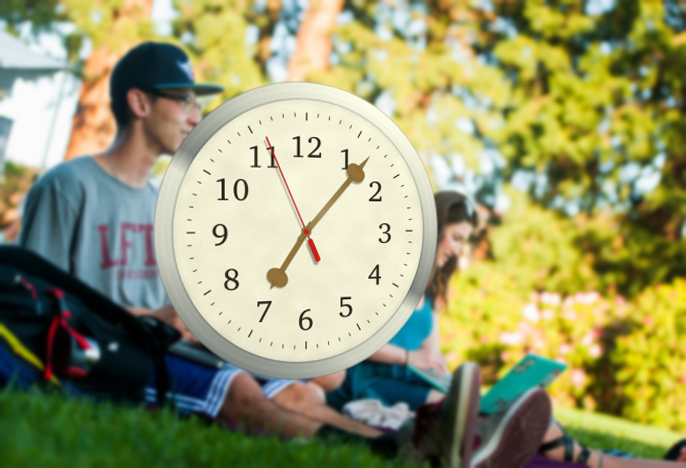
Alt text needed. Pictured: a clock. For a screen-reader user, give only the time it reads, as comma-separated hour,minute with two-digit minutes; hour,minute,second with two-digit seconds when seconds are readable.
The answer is 7,06,56
